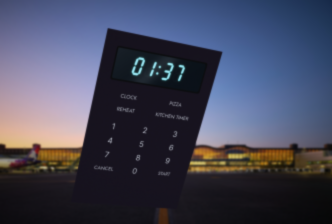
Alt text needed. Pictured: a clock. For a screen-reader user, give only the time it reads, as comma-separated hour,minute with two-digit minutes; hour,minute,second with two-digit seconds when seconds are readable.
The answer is 1,37
